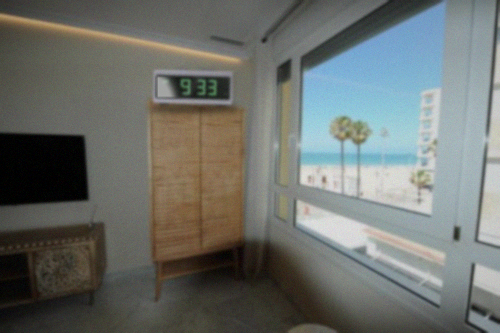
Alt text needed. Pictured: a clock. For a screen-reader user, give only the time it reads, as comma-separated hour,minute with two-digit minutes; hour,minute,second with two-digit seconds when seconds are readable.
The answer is 9,33
